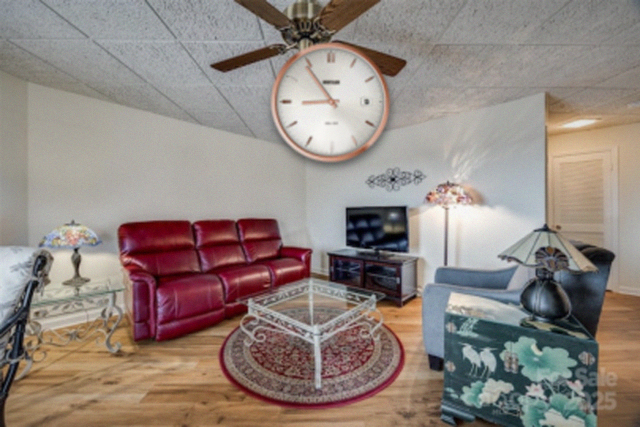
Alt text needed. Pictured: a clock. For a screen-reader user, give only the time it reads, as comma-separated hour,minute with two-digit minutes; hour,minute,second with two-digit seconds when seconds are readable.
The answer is 8,54
